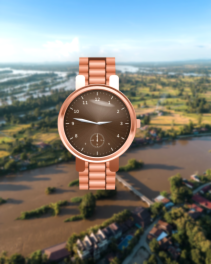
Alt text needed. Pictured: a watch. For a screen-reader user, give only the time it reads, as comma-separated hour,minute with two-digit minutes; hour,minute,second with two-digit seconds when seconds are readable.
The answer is 2,47
